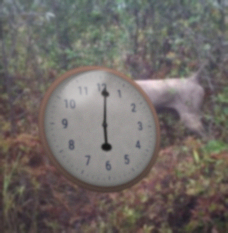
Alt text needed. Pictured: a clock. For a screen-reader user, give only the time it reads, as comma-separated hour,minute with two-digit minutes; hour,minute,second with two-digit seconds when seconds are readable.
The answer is 6,01
